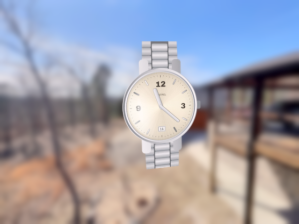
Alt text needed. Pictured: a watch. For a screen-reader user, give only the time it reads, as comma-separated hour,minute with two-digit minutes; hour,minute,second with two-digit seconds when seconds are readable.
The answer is 11,22
